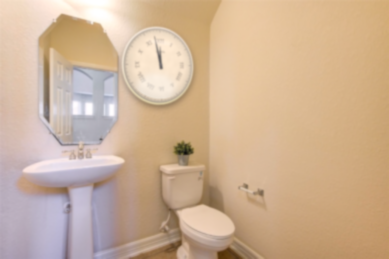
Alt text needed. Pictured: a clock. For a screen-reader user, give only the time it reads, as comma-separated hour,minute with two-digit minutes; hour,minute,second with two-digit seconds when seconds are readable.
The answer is 11,58
